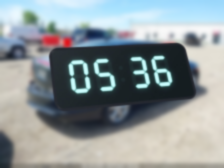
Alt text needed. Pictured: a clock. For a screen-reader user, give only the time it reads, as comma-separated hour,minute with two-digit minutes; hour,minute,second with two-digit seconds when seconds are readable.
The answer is 5,36
